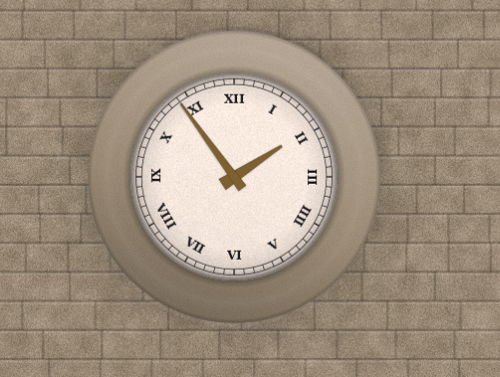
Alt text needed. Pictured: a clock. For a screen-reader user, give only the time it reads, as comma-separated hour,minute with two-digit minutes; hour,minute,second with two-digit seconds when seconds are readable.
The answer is 1,54
